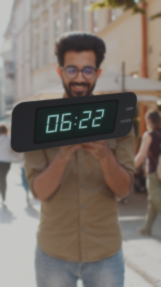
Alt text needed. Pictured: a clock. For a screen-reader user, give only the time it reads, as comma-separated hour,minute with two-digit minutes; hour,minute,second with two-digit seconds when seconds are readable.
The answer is 6,22
